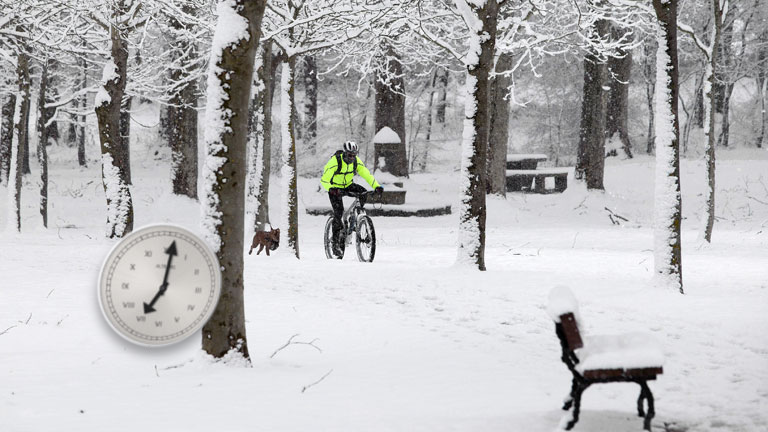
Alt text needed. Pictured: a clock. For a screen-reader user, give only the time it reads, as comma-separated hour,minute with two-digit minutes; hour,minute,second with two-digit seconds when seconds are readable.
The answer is 7,01
